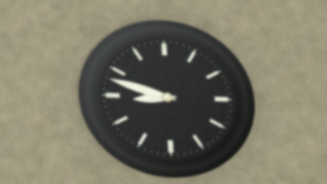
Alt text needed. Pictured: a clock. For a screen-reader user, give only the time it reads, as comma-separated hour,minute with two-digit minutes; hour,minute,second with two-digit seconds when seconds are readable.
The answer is 8,48
